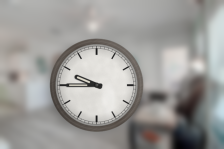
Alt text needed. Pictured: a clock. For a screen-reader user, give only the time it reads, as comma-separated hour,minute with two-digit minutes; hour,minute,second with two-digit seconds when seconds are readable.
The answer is 9,45
